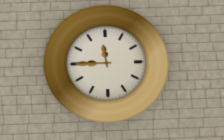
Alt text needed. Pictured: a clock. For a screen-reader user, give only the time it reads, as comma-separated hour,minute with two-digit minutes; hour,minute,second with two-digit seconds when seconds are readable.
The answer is 11,45
